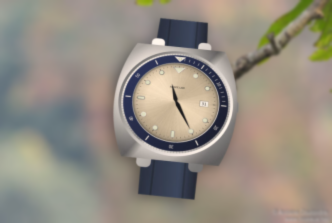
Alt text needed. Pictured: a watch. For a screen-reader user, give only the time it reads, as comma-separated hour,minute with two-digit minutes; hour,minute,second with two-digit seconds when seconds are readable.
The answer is 11,25
